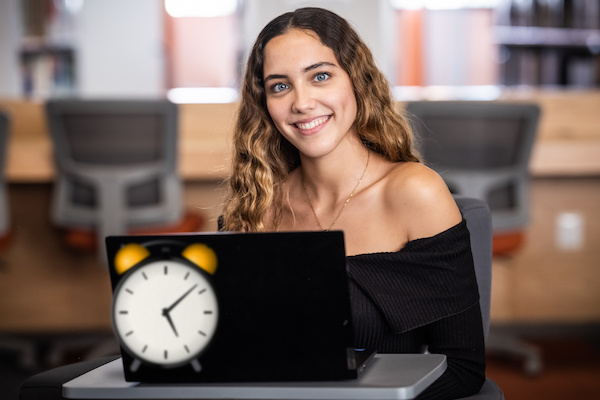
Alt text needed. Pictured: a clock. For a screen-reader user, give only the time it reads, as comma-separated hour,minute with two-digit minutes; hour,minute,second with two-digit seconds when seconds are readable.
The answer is 5,08
